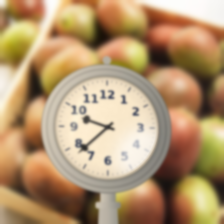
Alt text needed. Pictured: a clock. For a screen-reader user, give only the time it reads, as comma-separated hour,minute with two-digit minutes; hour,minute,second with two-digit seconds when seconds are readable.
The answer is 9,38
